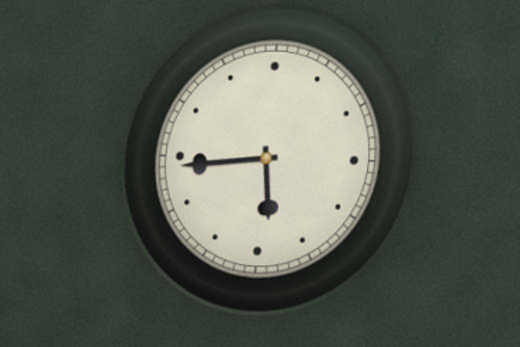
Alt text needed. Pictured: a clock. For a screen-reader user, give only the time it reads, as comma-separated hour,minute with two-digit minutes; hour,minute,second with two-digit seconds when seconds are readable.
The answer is 5,44
